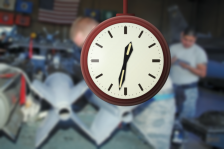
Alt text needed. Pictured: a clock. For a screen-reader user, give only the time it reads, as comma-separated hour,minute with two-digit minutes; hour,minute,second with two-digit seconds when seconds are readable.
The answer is 12,32
